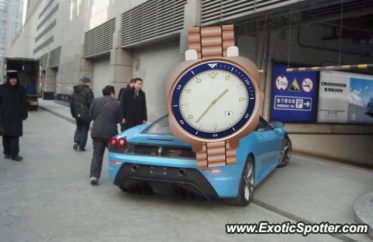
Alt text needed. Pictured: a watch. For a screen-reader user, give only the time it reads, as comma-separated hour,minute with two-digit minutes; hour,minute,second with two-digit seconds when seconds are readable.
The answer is 1,37
